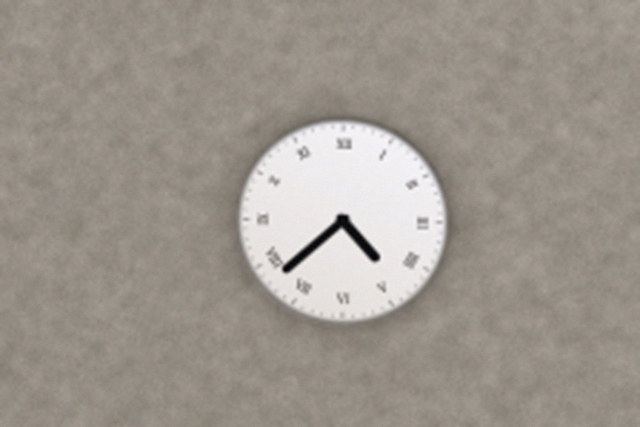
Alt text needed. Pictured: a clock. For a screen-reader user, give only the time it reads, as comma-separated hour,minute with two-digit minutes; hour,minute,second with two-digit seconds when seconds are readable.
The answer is 4,38
